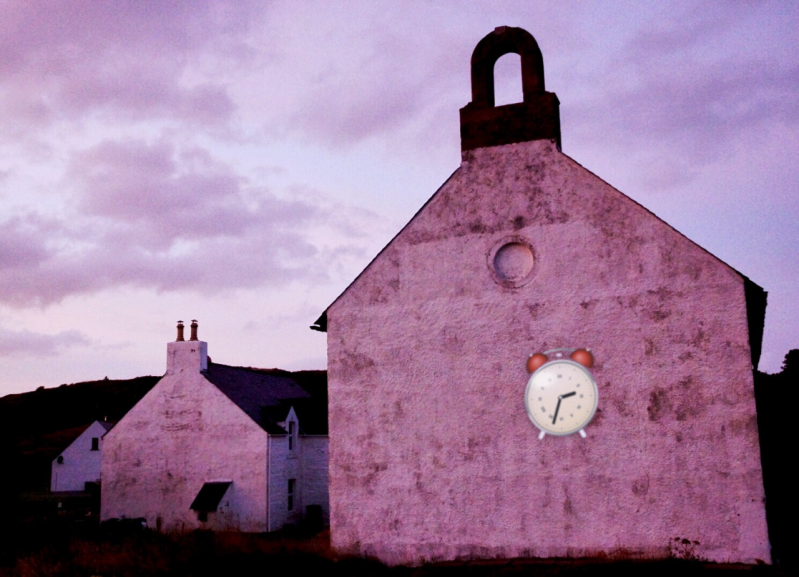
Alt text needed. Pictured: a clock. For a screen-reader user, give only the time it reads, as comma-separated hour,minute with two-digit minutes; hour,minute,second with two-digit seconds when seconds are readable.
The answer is 2,33
